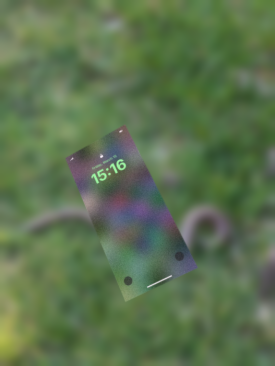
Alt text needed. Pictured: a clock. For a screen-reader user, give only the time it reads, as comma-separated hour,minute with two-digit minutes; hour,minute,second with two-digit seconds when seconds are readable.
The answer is 15,16
